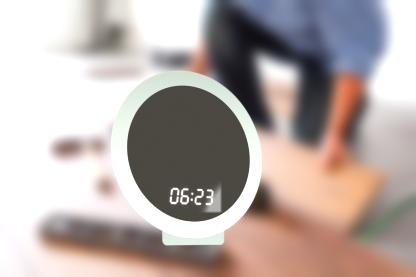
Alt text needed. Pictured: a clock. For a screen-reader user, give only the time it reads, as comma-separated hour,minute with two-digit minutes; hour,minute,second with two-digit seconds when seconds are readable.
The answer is 6,23
